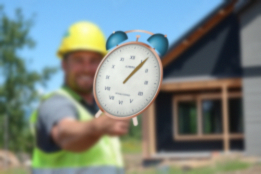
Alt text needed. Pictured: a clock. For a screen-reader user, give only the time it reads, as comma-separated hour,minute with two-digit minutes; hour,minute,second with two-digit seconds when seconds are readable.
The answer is 1,06
